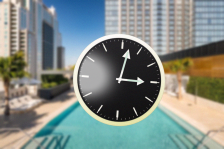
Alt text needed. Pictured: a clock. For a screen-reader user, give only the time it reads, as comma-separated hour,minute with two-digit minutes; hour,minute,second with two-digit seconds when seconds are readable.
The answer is 3,02
